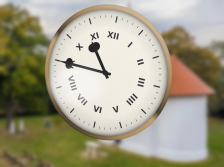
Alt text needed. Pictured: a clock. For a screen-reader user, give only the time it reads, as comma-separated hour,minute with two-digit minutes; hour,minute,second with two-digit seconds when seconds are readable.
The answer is 10,45
